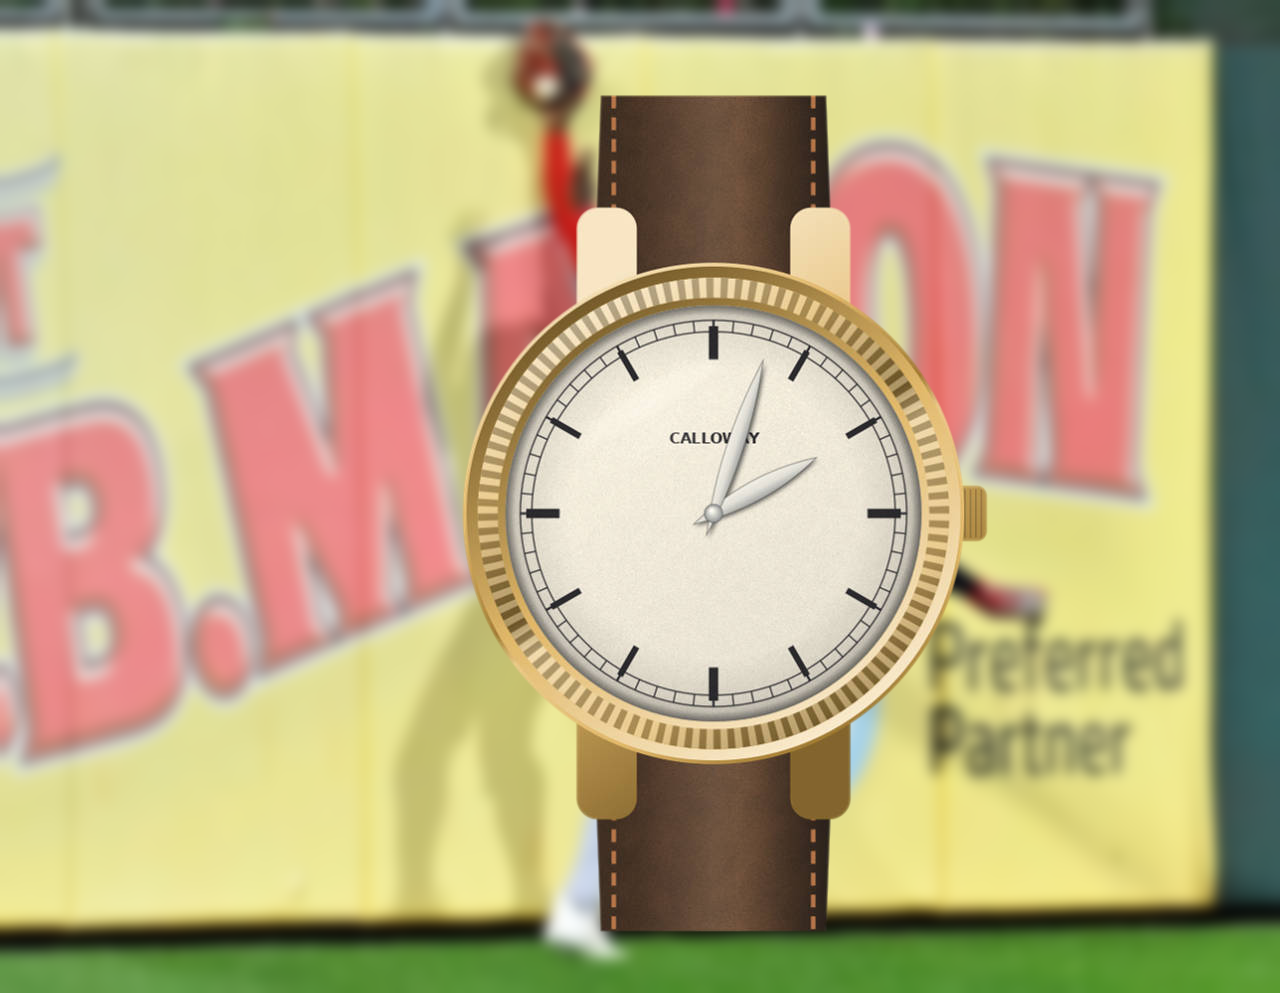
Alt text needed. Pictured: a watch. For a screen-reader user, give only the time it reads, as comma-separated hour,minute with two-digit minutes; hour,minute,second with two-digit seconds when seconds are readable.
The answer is 2,03
